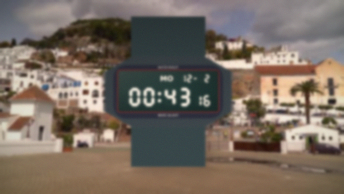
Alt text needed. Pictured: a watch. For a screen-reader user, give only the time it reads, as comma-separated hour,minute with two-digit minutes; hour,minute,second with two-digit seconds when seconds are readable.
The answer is 0,43
